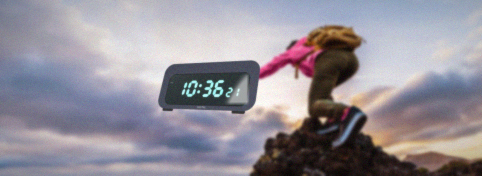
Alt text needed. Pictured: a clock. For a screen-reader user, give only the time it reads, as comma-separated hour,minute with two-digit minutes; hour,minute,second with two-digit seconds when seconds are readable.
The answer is 10,36,21
